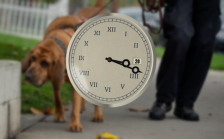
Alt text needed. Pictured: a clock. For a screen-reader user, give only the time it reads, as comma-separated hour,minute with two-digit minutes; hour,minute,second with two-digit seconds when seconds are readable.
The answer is 3,18
